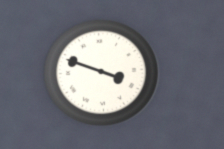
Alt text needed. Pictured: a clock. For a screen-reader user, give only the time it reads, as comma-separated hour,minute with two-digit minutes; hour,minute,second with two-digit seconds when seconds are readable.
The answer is 3,49
